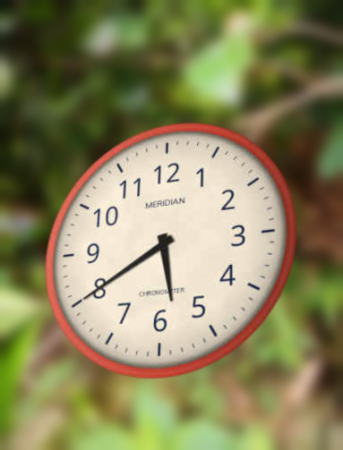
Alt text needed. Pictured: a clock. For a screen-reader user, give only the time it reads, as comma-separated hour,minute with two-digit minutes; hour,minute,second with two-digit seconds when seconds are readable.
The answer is 5,40
